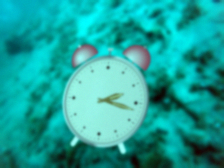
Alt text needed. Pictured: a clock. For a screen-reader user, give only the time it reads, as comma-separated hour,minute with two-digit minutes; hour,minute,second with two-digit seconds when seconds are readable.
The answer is 2,17
